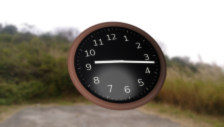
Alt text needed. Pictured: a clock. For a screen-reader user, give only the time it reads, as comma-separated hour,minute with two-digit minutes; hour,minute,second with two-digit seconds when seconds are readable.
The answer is 9,17
